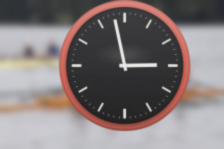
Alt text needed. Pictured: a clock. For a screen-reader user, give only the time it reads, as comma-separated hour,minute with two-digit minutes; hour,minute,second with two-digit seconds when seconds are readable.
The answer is 2,58
